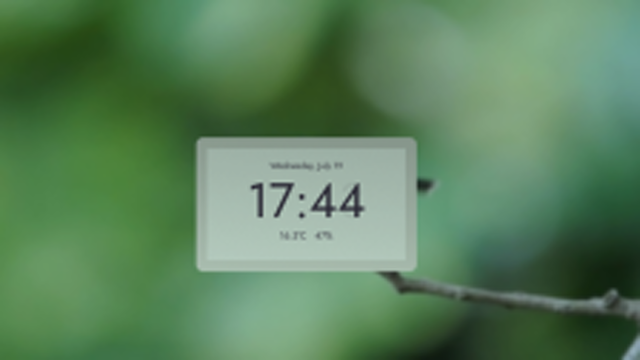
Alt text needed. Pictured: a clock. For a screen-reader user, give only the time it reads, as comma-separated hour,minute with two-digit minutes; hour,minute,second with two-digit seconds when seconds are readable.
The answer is 17,44
